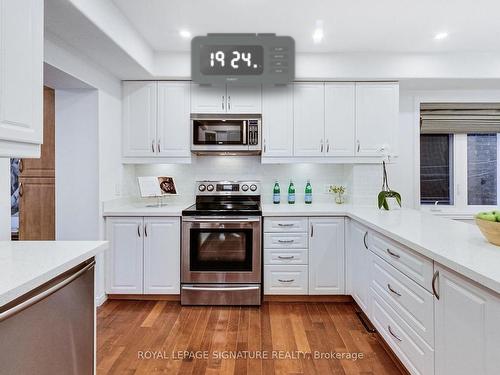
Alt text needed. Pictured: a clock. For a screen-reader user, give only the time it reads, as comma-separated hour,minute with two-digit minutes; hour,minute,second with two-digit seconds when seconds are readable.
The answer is 19,24
